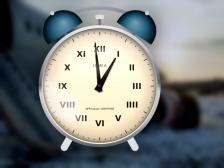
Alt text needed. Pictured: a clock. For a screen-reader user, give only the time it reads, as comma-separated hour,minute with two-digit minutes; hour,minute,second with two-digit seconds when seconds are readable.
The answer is 12,59
